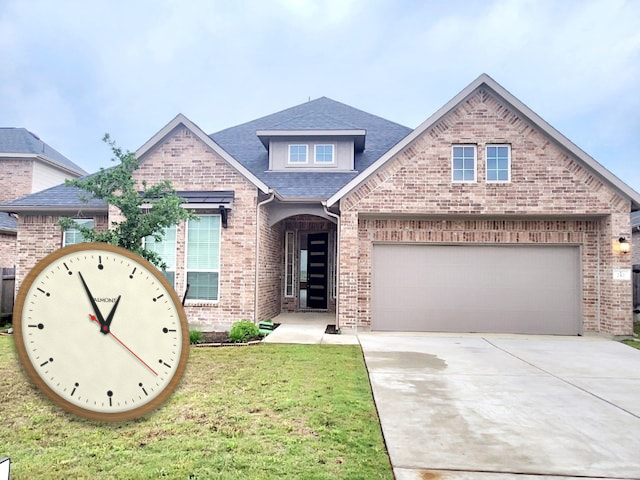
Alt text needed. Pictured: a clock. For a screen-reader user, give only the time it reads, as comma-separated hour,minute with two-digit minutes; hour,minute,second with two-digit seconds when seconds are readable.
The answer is 12,56,22
